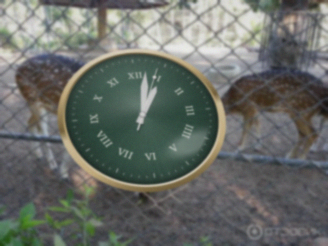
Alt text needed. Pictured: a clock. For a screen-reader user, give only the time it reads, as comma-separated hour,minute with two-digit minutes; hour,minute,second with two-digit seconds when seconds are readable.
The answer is 1,02,04
